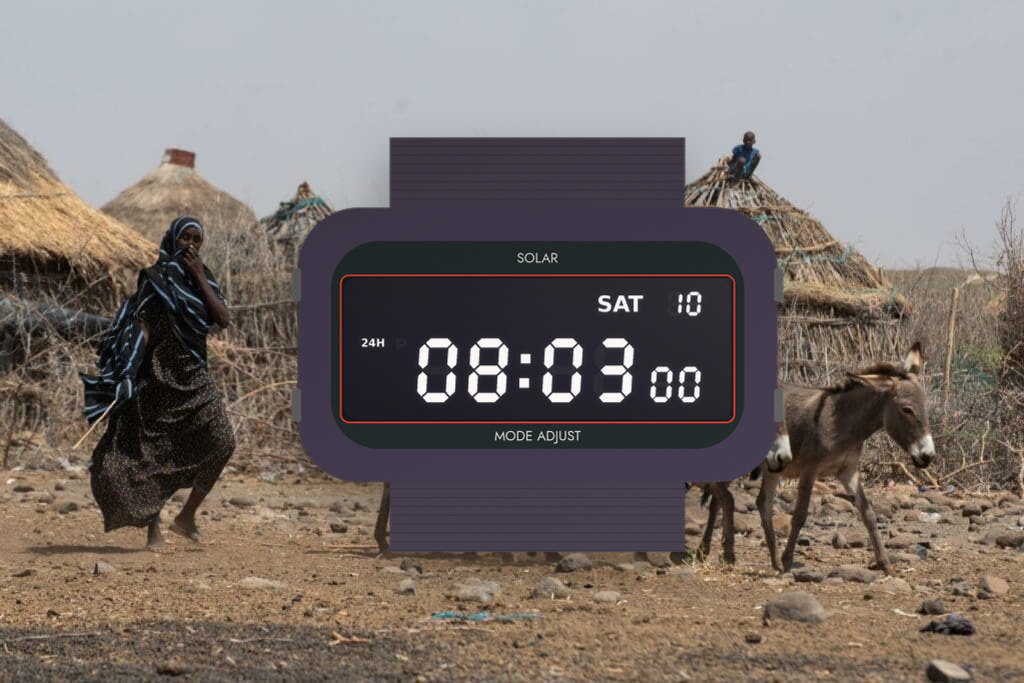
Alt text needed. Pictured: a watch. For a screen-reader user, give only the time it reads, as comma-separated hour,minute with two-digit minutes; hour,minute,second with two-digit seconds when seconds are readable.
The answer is 8,03,00
